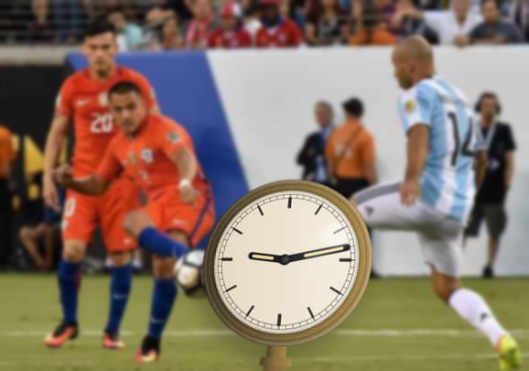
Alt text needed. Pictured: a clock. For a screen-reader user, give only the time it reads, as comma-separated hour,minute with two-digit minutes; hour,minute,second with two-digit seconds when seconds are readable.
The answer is 9,13
